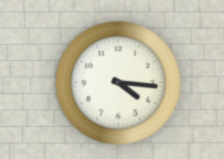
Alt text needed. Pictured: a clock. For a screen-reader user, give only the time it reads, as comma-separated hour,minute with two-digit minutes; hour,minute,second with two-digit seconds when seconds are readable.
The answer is 4,16
